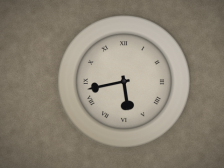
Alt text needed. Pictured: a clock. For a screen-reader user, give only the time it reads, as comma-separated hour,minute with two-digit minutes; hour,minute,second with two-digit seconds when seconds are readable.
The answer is 5,43
